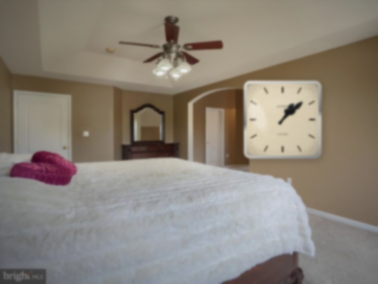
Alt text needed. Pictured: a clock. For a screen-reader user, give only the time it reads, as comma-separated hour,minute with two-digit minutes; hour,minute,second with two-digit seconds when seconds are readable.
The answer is 1,08
